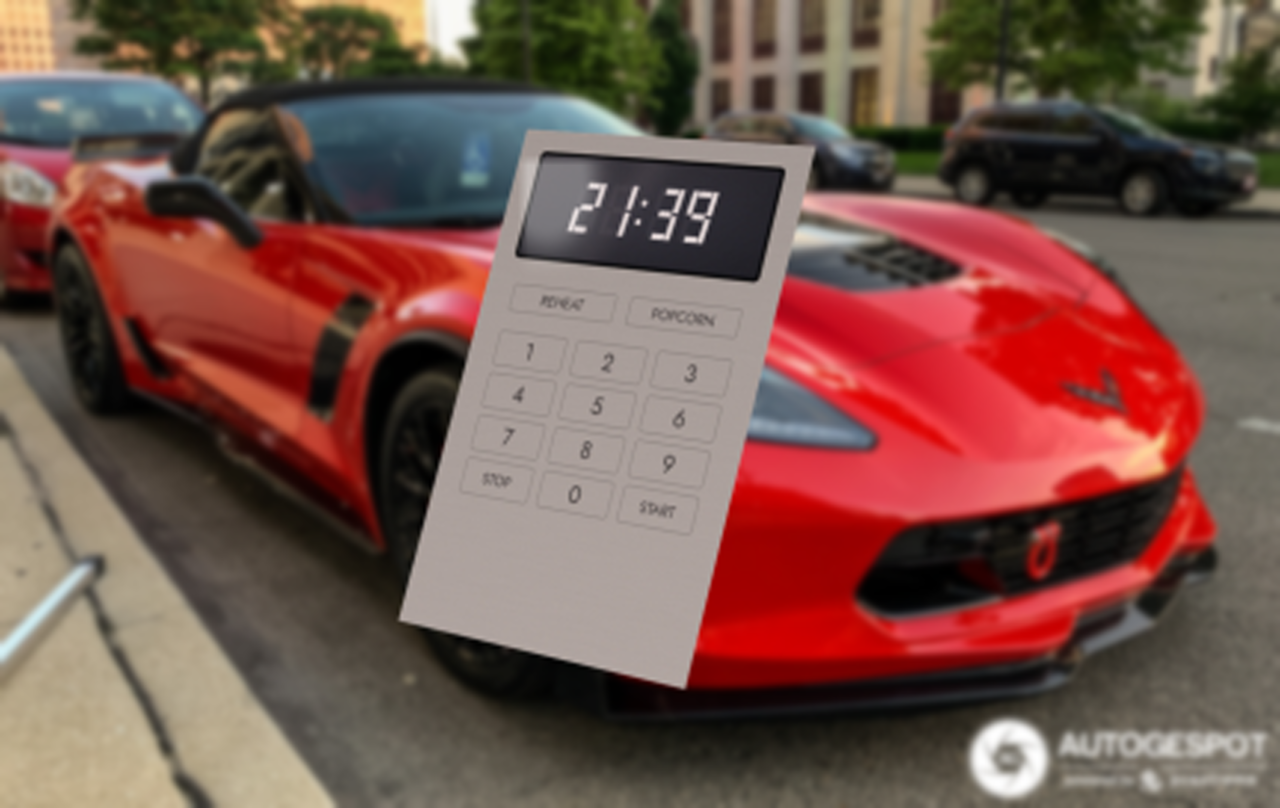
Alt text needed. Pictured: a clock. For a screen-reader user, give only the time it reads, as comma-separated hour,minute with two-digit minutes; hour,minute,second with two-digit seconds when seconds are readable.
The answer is 21,39
